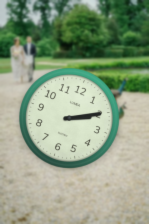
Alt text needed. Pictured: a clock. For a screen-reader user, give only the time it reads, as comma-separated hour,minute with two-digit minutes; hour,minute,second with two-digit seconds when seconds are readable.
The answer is 2,10
